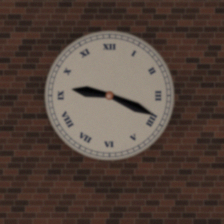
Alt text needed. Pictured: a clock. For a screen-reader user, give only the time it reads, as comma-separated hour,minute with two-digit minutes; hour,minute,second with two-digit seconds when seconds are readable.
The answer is 9,19
